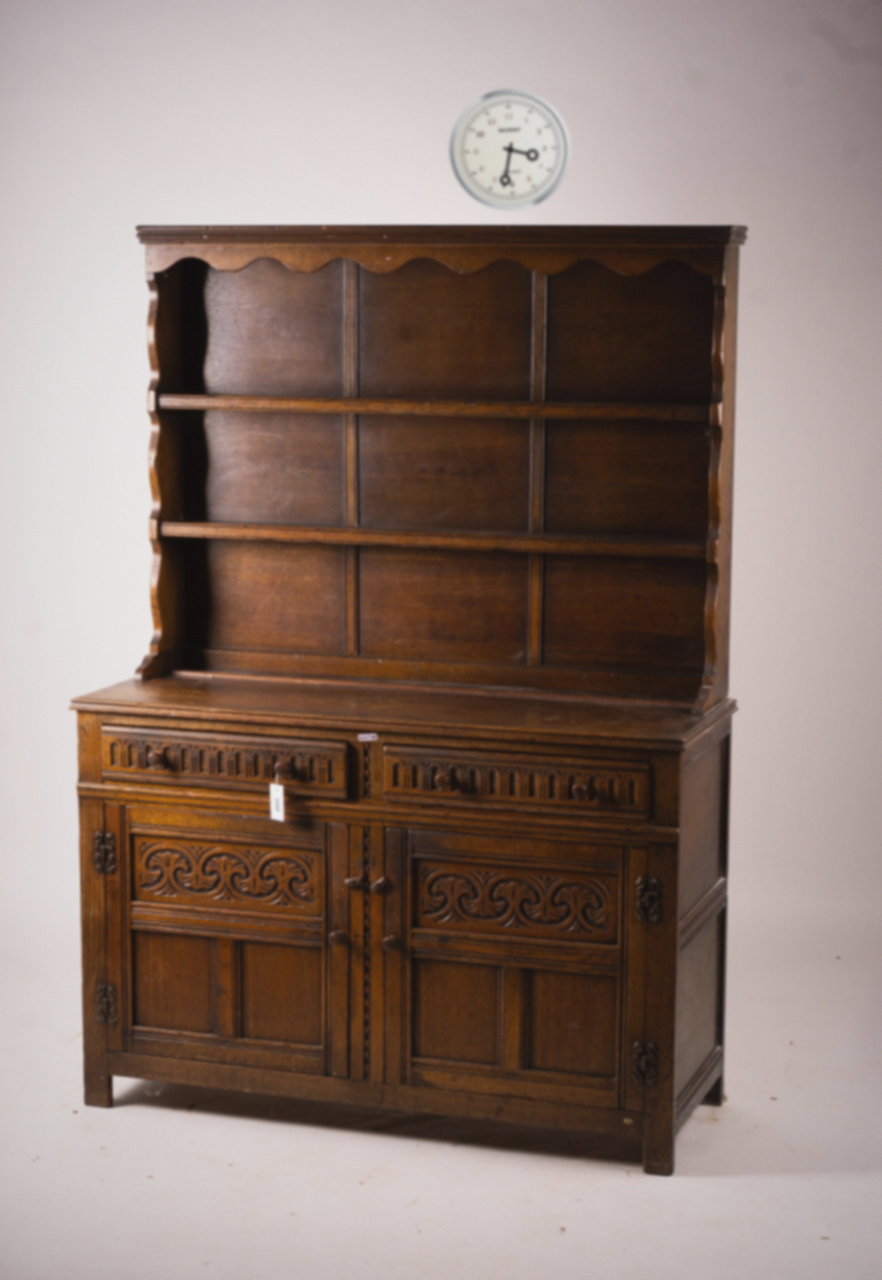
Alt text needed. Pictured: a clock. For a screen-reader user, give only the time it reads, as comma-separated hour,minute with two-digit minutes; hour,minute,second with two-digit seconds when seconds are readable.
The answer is 3,32
